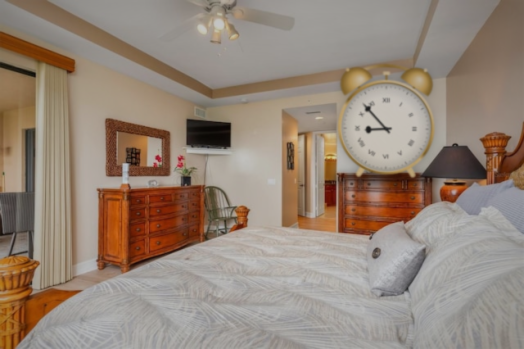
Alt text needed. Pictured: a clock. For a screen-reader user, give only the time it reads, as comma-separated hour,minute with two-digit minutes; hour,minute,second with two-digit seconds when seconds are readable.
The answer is 8,53
